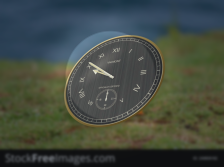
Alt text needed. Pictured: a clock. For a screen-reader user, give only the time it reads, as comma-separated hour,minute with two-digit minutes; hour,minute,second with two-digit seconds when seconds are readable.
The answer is 9,51
